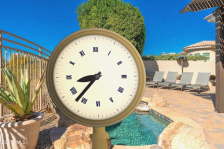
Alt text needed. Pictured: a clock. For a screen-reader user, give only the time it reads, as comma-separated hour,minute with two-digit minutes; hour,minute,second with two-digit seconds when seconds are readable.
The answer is 8,37
